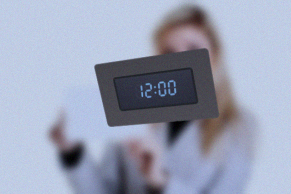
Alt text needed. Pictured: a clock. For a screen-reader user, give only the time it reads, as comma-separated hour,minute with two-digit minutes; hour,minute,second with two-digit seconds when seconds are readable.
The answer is 12,00
